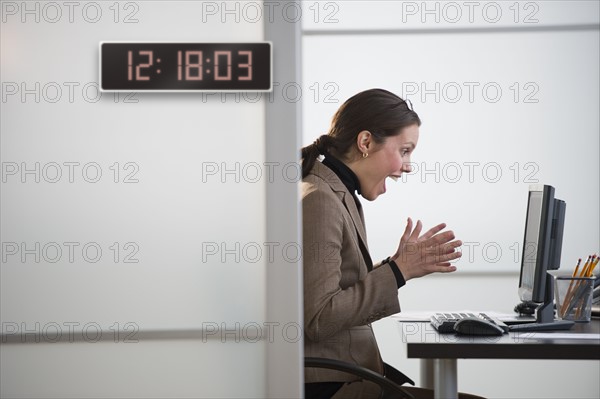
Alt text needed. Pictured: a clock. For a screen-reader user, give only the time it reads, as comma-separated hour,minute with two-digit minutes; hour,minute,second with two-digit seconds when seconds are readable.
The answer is 12,18,03
